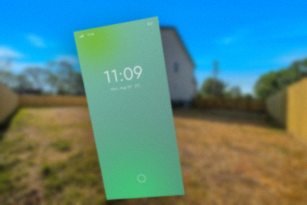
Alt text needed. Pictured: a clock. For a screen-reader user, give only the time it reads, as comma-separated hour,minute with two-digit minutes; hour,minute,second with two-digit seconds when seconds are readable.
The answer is 11,09
